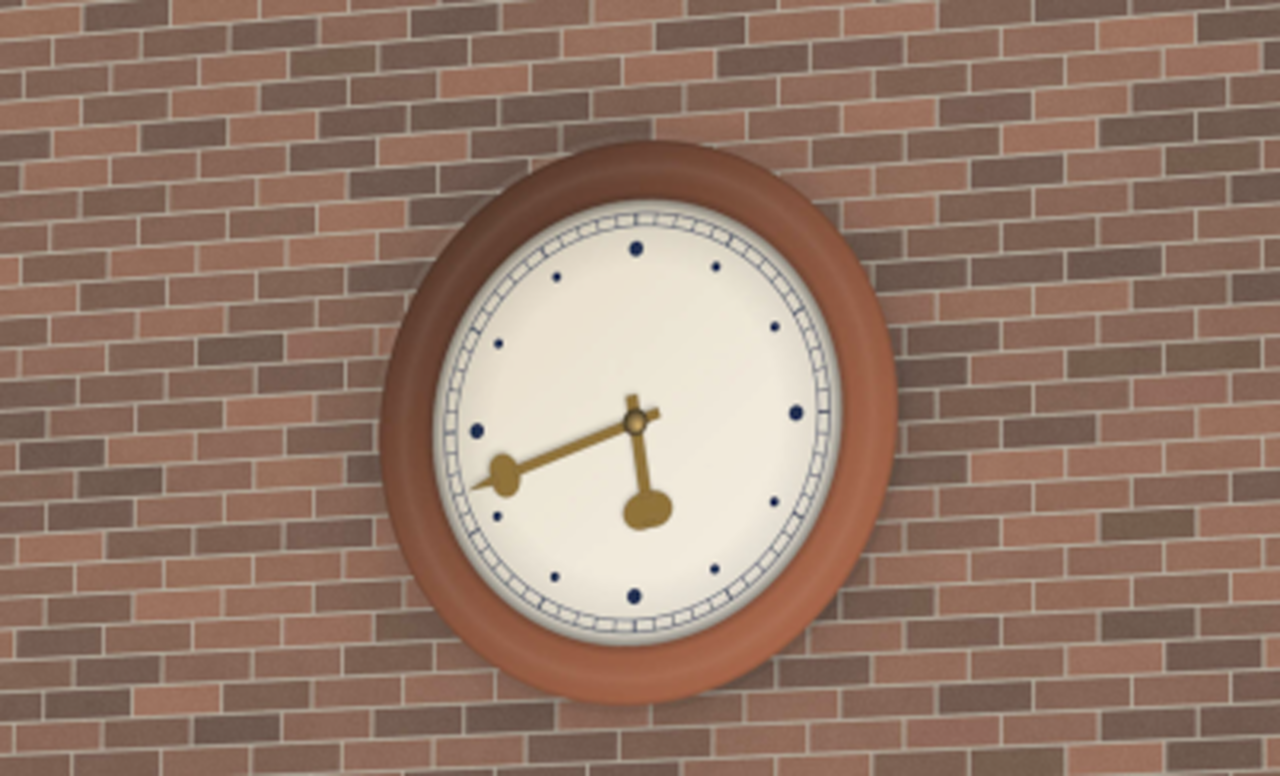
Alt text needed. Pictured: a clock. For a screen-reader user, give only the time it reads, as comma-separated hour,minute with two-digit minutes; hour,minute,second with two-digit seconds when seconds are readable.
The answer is 5,42
